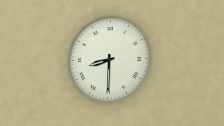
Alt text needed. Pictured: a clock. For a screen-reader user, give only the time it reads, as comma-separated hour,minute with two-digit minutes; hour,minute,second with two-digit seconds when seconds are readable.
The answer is 8,30
